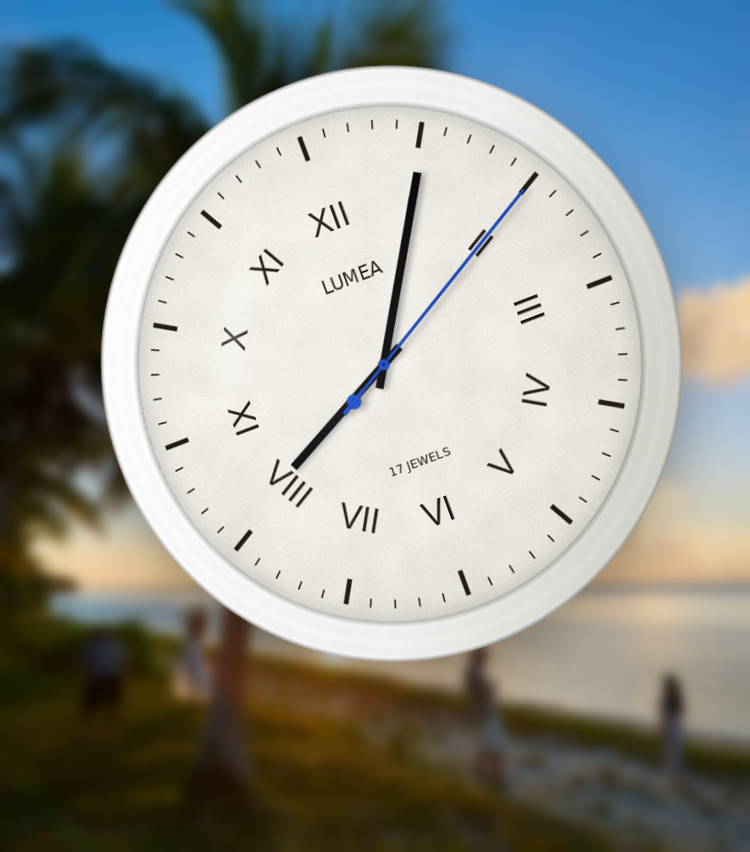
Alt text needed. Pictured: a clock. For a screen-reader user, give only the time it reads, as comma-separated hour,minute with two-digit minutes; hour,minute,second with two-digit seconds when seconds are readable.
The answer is 8,05,10
